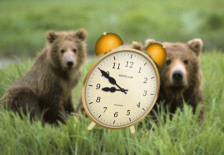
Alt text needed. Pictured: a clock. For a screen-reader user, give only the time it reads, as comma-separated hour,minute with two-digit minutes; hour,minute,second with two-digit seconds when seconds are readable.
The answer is 8,50
